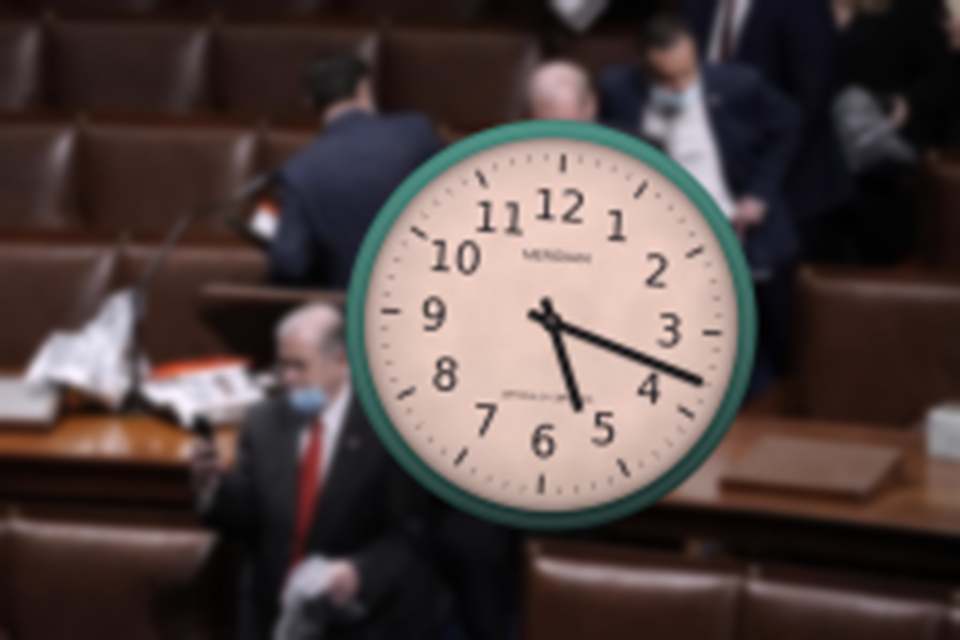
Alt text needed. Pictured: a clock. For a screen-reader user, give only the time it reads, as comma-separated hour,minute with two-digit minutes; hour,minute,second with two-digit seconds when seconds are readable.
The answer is 5,18
